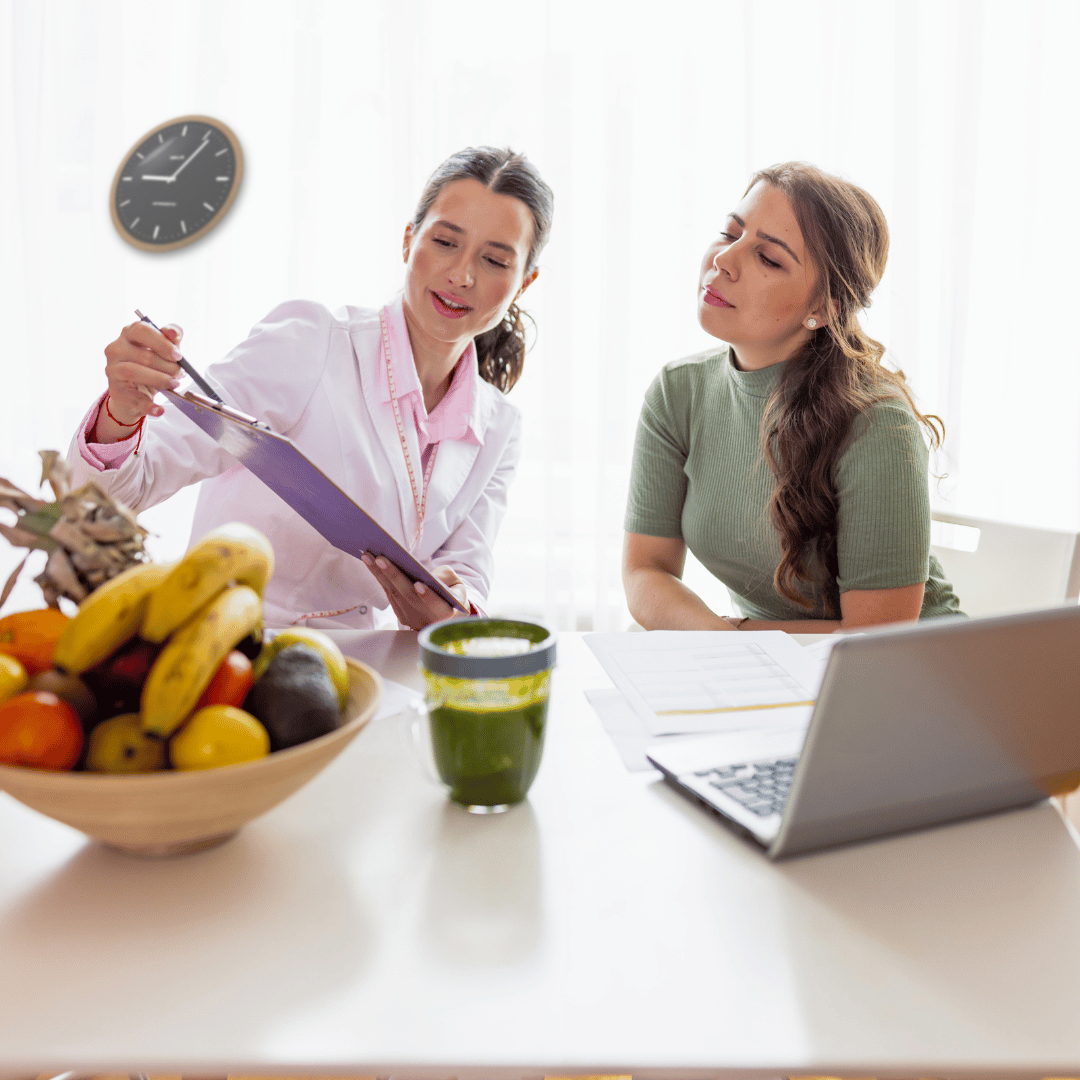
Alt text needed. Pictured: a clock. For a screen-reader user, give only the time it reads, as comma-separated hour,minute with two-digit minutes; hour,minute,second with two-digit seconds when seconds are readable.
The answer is 9,06
